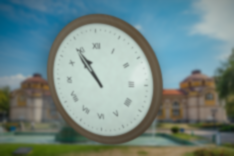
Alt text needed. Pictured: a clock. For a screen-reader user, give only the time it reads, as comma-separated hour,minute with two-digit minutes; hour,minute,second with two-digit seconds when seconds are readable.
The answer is 10,54
